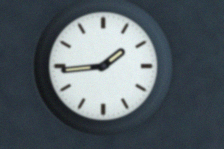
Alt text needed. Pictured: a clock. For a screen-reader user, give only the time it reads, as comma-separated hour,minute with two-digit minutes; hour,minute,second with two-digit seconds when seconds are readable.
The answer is 1,44
